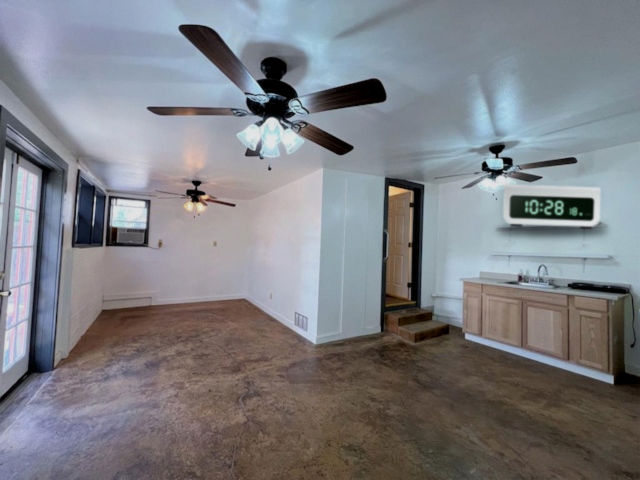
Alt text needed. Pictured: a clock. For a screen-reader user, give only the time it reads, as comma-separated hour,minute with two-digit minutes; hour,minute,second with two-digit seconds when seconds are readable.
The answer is 10,28
